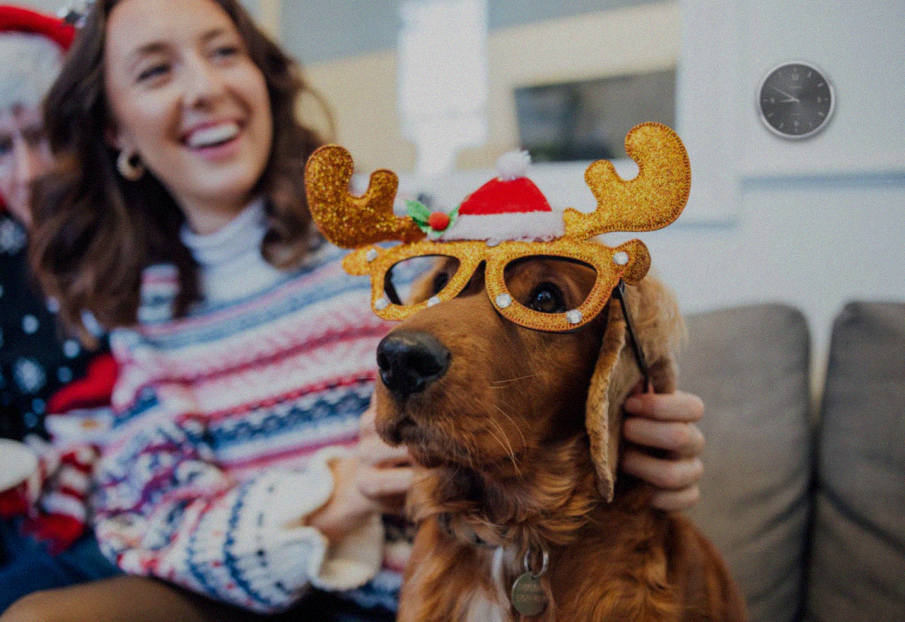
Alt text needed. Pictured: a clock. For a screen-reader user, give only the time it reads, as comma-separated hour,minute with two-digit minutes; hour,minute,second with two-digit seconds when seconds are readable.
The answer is 8,50
